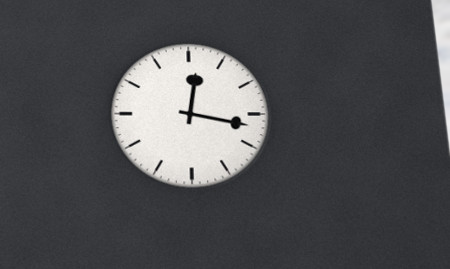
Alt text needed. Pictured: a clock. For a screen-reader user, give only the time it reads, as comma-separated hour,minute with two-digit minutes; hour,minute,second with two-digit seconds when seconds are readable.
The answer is 12,17
